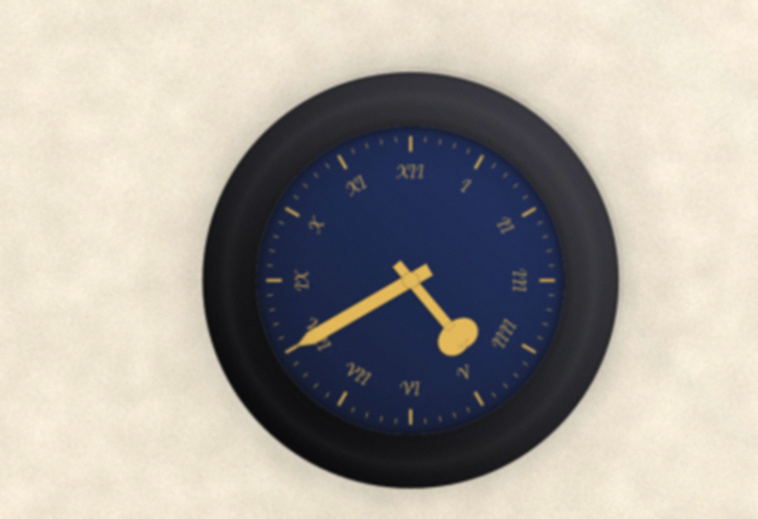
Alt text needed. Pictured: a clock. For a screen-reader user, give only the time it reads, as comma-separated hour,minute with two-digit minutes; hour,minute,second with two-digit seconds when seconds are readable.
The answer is 4,40
